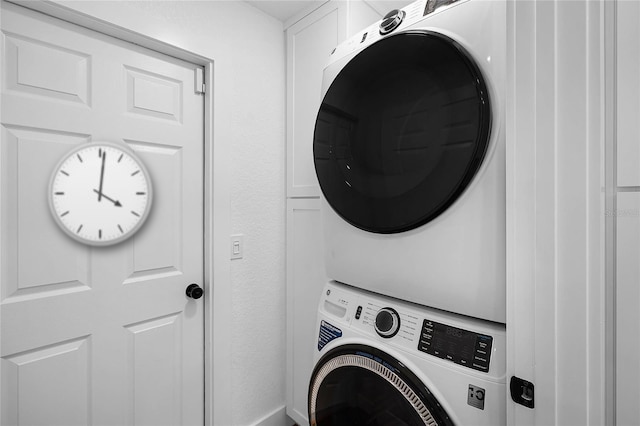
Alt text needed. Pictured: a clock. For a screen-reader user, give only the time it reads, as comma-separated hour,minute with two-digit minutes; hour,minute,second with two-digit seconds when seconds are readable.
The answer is 4,01
